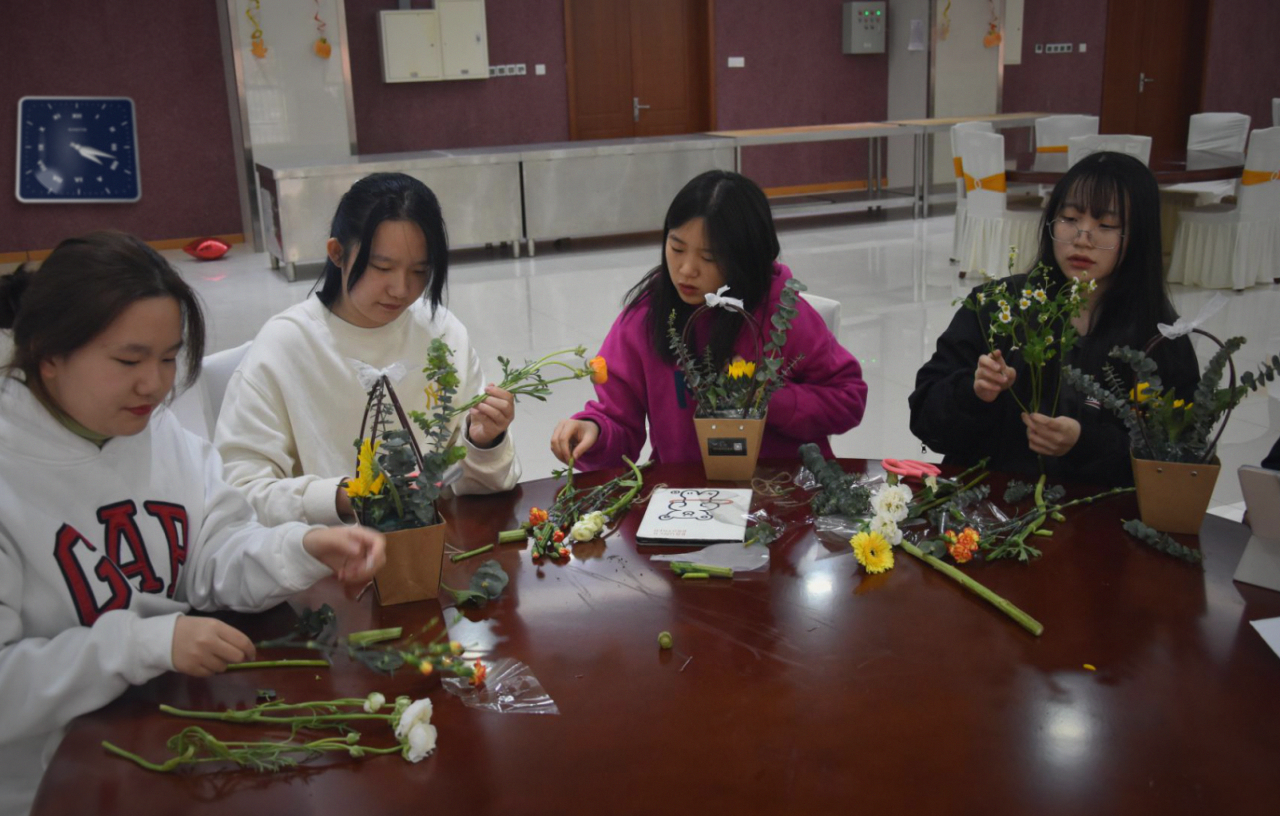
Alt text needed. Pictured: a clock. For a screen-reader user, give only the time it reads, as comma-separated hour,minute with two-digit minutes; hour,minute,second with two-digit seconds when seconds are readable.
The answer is 4,18
